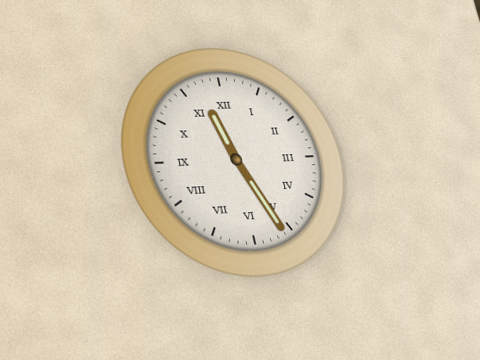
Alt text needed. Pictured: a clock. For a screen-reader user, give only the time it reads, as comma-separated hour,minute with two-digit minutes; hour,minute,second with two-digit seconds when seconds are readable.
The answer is 11,26
